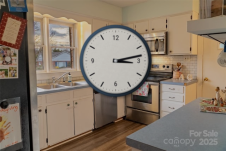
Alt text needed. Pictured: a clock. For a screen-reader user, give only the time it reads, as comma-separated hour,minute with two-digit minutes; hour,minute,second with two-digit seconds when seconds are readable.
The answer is 3,13
